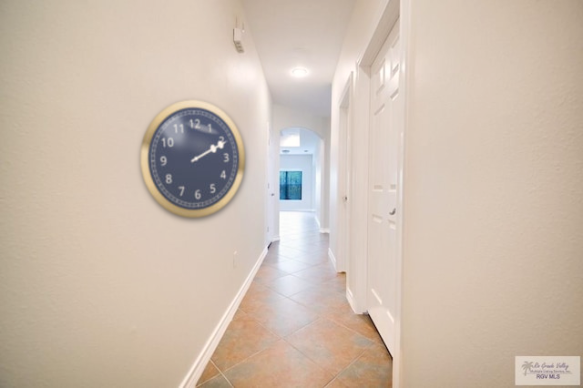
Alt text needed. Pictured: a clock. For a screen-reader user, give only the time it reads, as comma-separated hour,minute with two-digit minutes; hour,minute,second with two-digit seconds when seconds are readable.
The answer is 2,11
